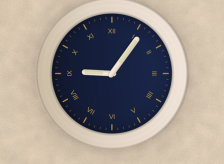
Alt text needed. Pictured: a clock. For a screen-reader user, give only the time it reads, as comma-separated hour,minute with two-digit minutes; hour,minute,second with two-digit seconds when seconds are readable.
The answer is 9,06
